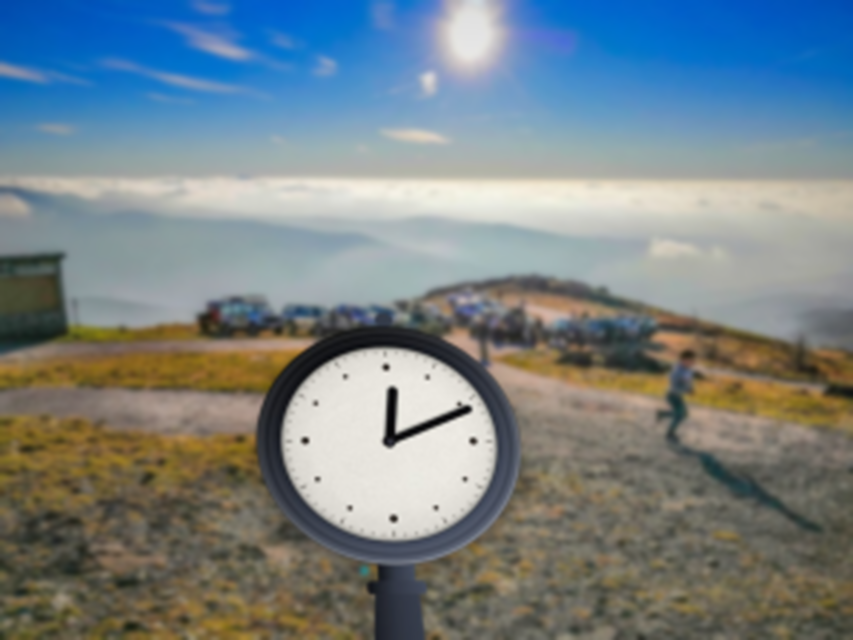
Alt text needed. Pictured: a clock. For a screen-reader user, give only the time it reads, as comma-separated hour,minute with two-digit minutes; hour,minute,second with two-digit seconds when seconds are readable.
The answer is 12,11
